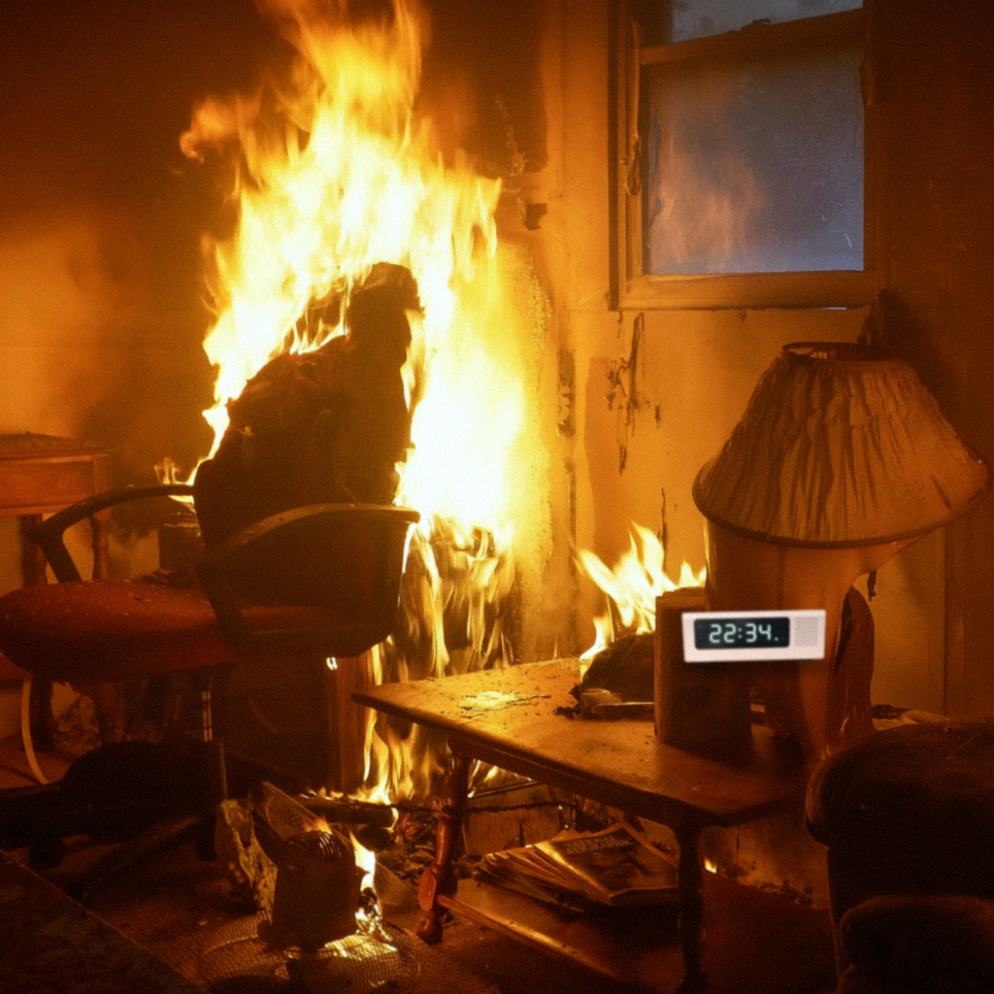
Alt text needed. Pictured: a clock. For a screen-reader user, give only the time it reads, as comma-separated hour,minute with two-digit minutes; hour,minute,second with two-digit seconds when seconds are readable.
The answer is 22,34
